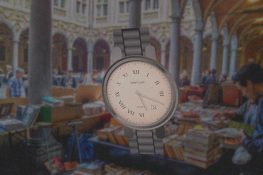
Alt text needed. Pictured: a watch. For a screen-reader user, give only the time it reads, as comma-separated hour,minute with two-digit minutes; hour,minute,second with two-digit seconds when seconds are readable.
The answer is 5,19
